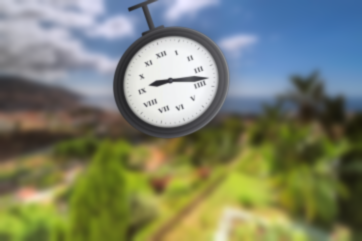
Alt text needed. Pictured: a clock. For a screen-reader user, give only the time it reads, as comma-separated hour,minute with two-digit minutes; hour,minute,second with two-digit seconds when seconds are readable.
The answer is 9,18
